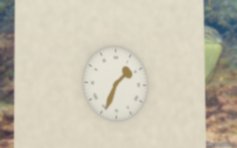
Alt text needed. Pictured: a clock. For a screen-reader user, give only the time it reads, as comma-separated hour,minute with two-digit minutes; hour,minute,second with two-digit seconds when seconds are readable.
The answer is 1,34
